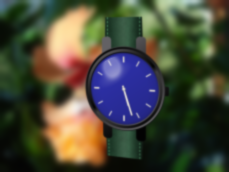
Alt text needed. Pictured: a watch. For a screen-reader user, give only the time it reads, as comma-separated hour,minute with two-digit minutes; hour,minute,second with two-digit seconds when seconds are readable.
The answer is 5,27
